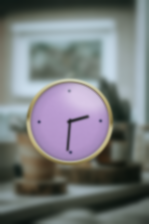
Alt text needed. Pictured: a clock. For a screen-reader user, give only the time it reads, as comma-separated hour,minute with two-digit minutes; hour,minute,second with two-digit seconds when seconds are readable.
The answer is 2,31
